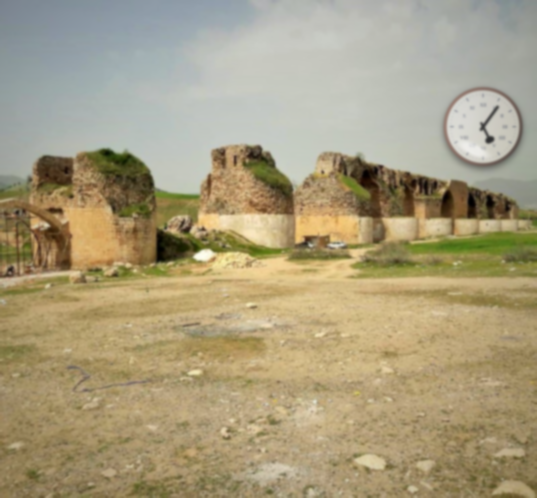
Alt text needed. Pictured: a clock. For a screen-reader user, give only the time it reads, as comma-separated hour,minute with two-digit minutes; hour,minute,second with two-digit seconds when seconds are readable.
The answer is 5,06
